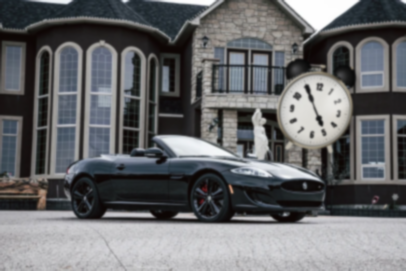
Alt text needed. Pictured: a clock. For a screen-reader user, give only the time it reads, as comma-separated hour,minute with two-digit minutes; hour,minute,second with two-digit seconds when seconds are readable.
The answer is 4,55
